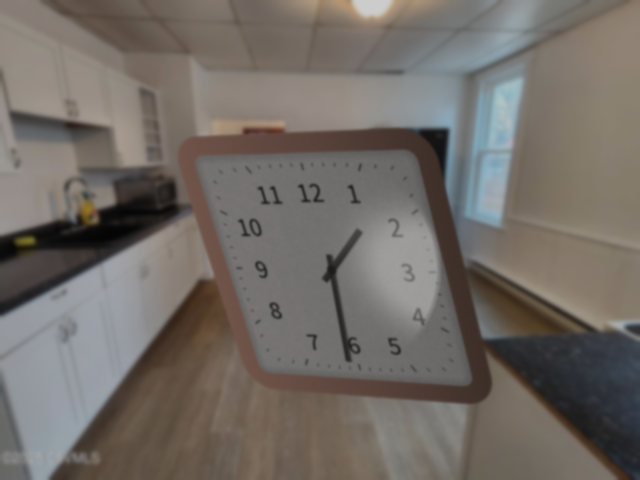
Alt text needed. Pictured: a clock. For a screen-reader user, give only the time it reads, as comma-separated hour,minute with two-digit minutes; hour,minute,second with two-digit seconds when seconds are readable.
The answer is 1,31
